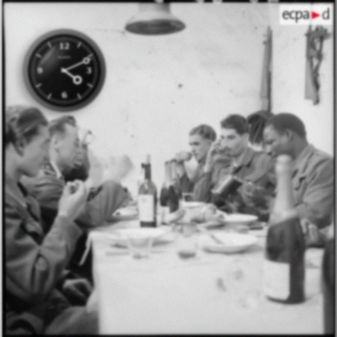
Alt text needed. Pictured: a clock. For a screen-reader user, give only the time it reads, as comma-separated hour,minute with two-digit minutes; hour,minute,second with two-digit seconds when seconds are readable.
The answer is 4,11
